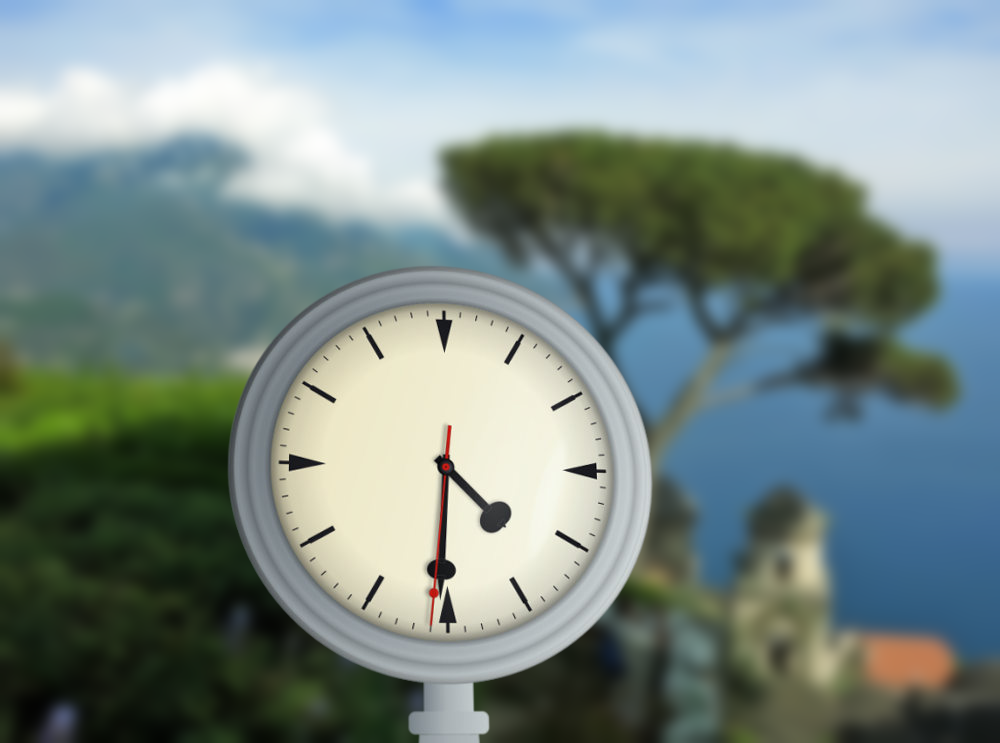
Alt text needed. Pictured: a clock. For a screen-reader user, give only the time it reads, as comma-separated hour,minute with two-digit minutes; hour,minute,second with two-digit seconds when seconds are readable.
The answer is 4,30,31
